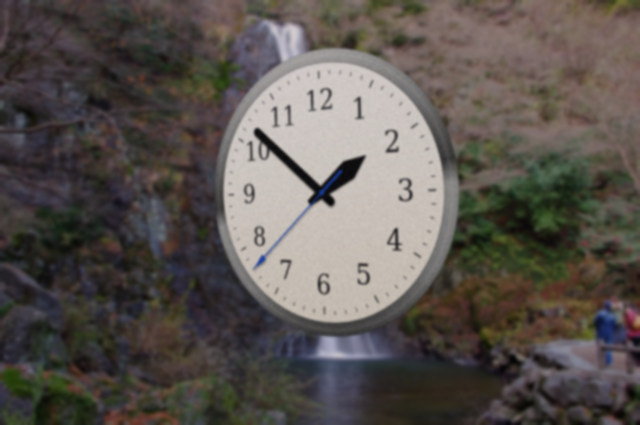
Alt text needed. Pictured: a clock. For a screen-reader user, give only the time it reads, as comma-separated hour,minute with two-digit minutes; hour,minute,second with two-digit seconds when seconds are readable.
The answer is 1,51,38
